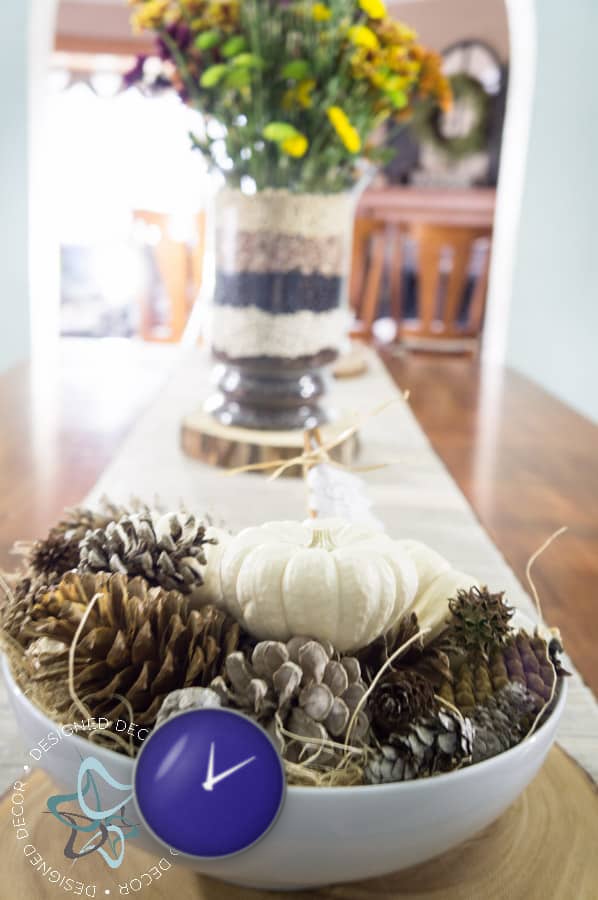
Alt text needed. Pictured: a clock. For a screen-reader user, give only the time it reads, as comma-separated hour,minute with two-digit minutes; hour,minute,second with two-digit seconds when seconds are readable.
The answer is 12,10
